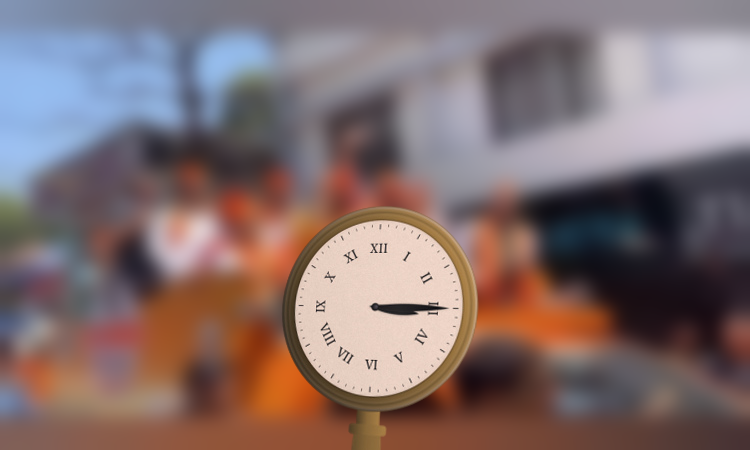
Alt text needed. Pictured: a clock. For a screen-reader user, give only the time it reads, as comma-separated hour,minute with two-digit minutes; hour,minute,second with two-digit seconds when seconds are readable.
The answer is 3,15
